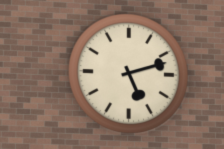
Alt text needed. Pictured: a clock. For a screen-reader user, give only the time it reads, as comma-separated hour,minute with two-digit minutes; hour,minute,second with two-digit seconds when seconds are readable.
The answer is 5,12
